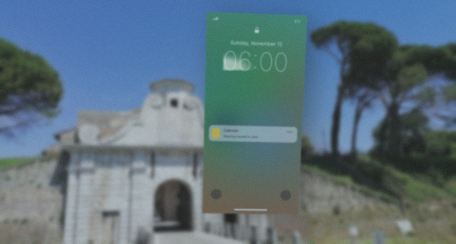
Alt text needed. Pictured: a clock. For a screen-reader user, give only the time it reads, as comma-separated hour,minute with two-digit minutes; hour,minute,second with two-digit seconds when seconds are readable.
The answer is 6,00
